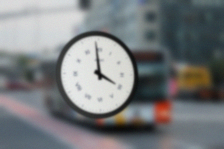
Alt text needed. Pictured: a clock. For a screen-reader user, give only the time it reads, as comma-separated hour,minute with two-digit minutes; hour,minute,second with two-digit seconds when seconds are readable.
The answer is 3,59
